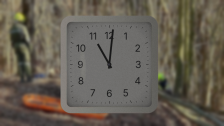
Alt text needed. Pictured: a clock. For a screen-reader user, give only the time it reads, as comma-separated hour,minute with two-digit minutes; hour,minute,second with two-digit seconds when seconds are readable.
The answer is 11,01
